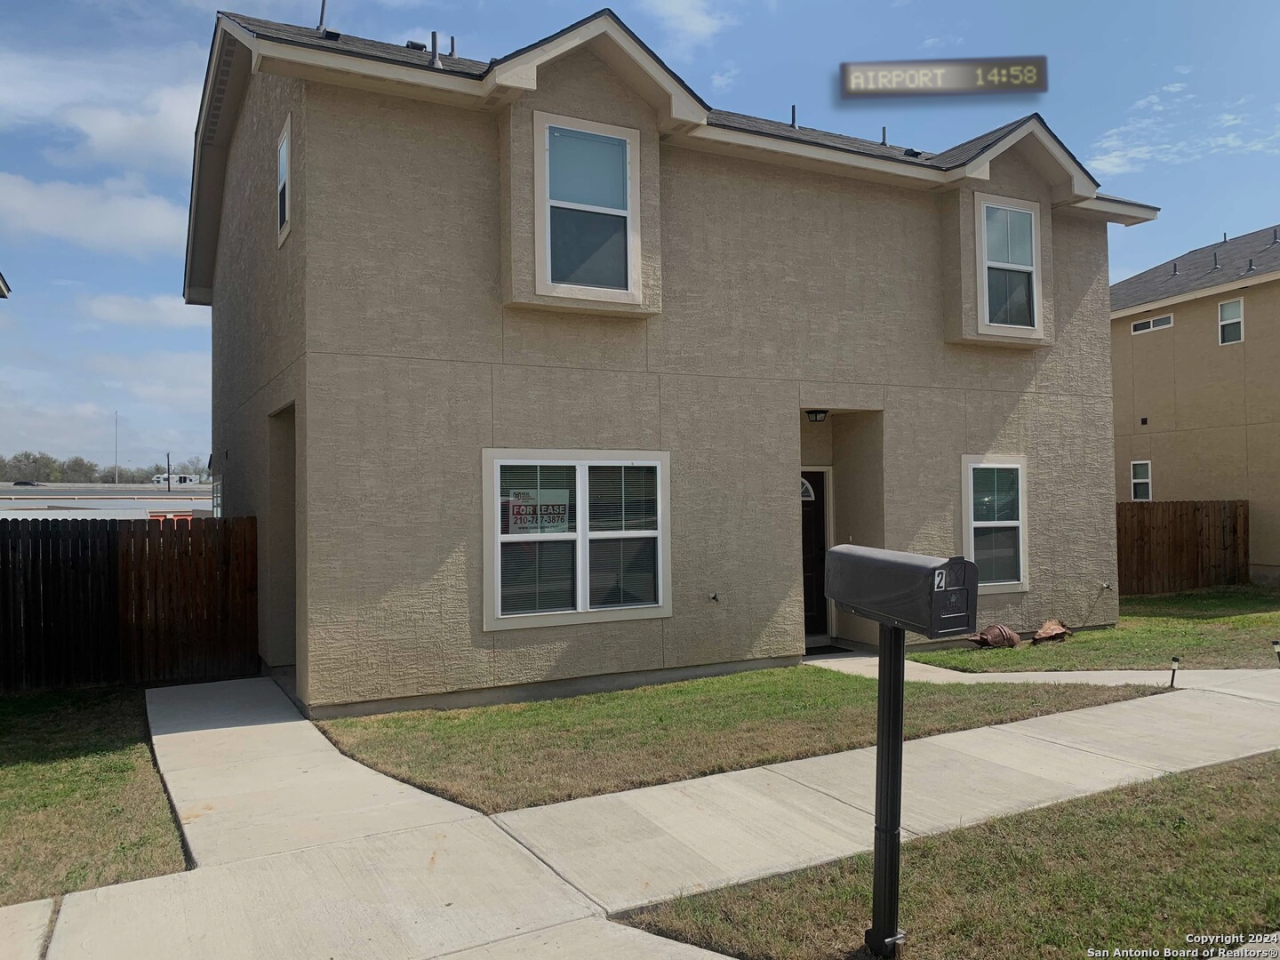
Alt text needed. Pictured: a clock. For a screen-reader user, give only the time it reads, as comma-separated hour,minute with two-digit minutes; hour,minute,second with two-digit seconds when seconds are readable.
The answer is 14,58
